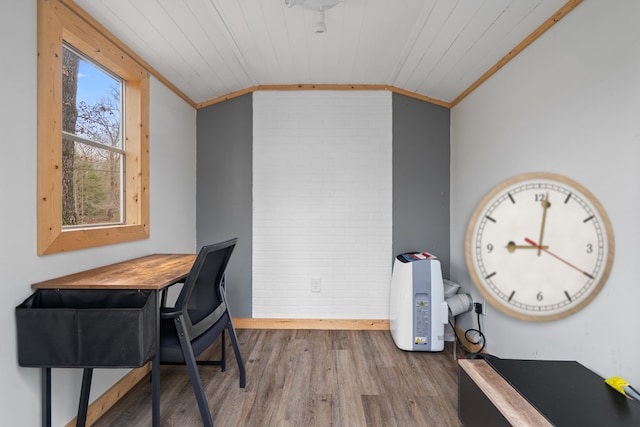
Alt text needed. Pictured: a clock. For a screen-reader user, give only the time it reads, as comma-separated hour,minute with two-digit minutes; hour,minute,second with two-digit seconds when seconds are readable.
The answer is 9,01,20
